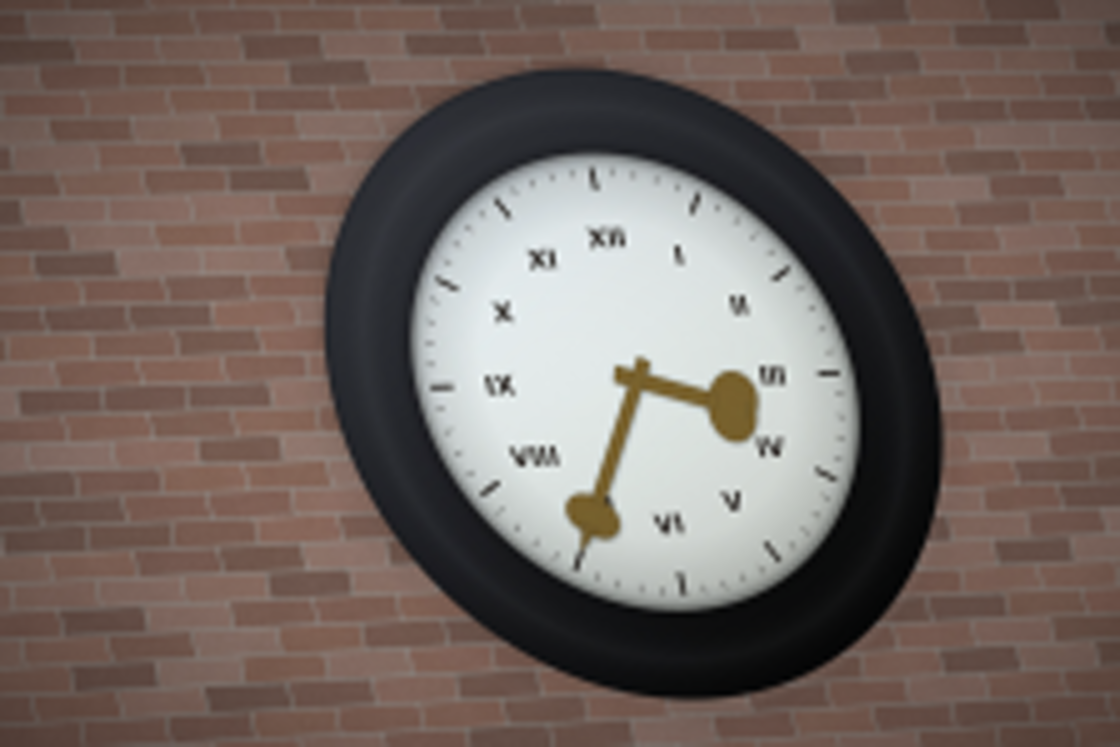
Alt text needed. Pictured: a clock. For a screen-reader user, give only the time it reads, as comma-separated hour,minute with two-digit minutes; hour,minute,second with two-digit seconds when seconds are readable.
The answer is 3,35
